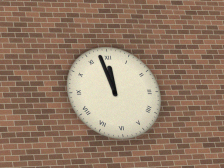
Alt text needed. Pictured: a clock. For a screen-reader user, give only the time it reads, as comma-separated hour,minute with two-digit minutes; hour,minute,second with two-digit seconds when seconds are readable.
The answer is 11,58
